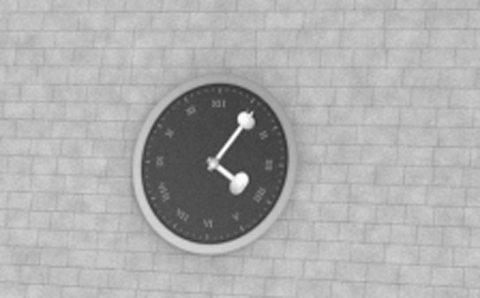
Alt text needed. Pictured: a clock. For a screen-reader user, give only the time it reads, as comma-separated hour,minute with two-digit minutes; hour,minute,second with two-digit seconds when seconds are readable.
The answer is 4,06
